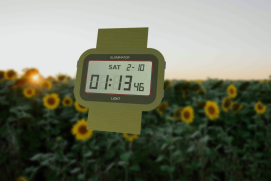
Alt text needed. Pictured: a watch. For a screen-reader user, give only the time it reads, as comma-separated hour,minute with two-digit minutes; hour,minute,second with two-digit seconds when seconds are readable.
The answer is 1,13,46
